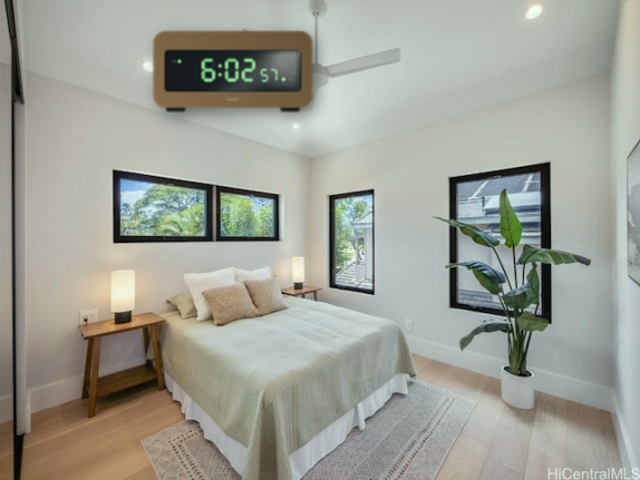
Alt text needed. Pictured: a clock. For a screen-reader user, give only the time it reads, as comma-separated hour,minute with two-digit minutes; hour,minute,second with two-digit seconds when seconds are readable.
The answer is 6,02,57
